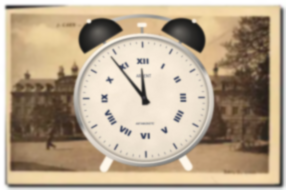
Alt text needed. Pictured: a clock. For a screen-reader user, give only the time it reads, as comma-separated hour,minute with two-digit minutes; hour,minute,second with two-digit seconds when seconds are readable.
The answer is 11,54
